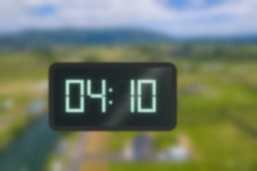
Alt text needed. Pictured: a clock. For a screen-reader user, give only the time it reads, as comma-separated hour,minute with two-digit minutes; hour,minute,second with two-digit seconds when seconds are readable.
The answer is 4,10
